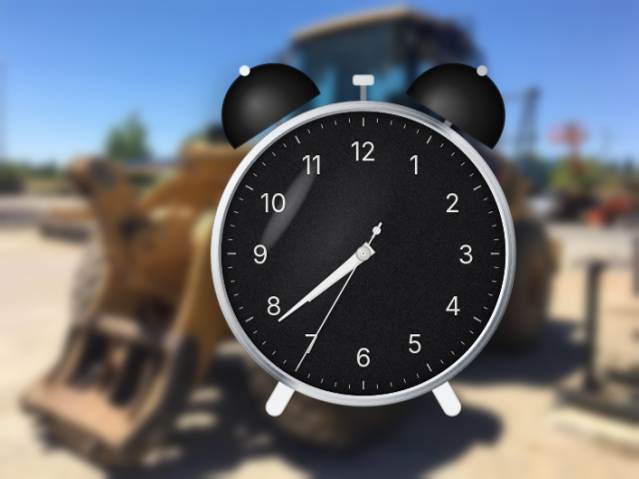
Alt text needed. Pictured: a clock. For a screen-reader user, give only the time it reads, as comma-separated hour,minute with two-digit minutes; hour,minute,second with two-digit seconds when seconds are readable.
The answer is 7,38,35
